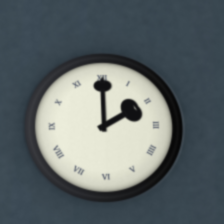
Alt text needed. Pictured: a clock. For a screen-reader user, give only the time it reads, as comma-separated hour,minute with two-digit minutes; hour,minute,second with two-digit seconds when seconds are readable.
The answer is 2,00
